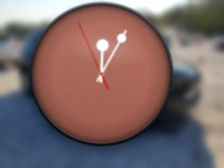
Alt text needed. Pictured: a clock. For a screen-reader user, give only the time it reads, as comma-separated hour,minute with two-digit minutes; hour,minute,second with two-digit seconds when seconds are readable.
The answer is 12,04,56
